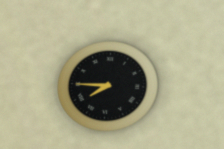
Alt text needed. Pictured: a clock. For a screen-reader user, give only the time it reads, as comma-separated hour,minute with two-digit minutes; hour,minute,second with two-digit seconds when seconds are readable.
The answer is 7,45
